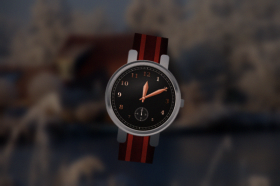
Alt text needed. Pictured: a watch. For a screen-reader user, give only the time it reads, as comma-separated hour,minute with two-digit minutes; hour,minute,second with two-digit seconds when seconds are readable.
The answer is 12,10
